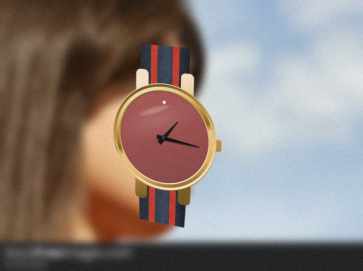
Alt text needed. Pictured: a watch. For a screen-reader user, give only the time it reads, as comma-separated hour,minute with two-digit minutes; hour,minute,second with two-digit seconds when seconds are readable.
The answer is 1,16
